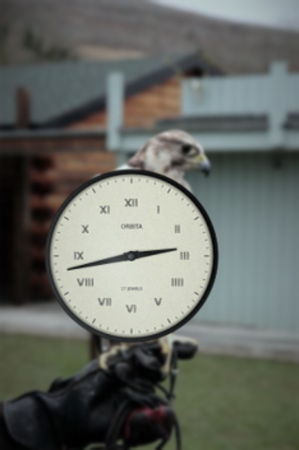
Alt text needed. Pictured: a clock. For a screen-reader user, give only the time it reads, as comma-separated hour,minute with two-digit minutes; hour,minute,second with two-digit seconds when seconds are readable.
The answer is 2,43
